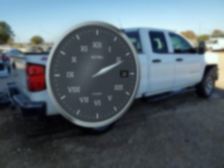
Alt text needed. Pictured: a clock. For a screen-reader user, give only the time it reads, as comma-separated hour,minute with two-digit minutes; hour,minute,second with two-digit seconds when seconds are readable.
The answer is 2,11
